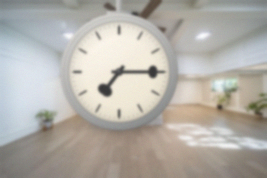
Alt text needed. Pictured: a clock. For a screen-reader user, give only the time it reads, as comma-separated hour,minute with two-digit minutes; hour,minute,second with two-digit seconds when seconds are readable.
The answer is 7,15
